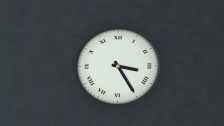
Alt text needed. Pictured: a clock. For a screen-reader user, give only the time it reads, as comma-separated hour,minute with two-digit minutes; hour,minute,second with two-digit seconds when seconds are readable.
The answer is 3,25
